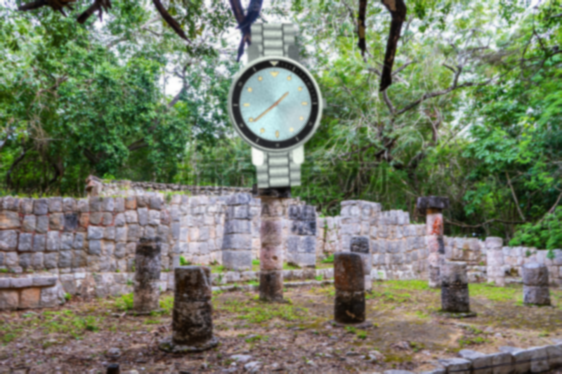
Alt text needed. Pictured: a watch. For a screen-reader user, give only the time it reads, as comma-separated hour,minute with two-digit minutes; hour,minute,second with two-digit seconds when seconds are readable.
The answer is 1,39
